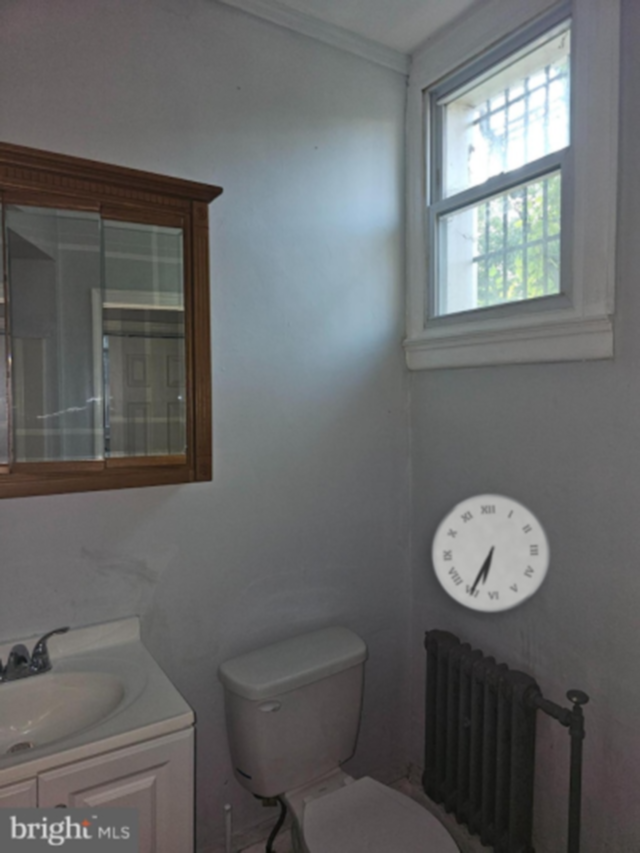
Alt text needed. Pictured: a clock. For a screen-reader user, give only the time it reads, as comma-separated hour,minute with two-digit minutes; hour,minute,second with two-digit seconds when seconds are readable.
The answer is 6,35
